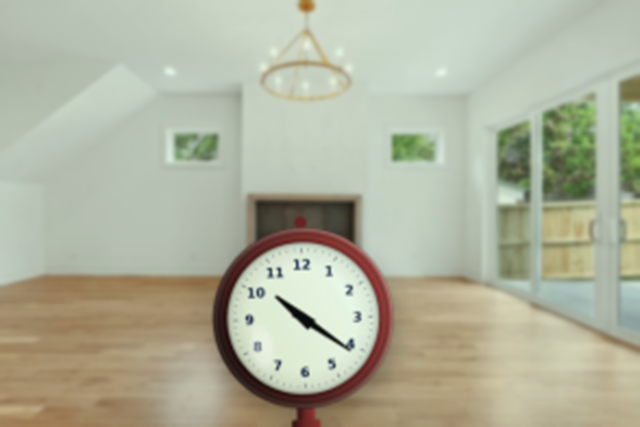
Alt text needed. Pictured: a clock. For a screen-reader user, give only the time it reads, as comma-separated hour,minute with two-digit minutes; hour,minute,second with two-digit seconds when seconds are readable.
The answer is 10,21
